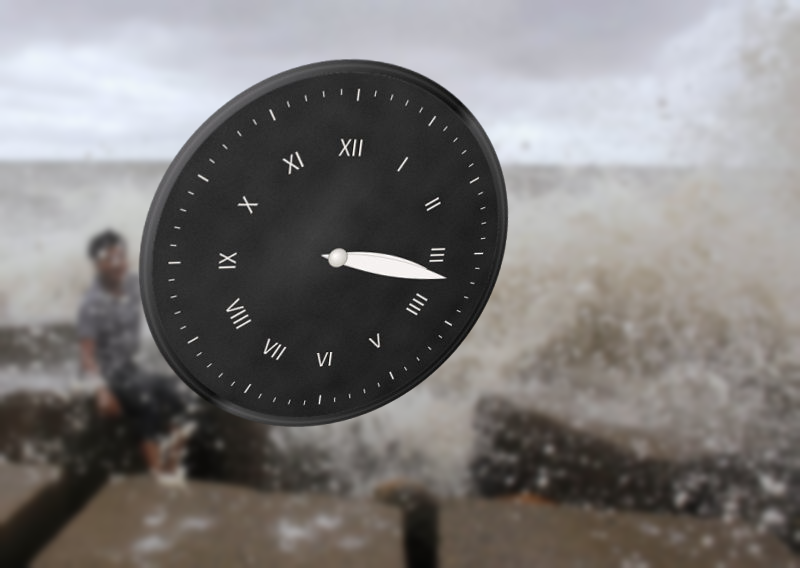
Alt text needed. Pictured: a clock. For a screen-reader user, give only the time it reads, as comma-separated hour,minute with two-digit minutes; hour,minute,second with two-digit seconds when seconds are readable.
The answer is 3,17
